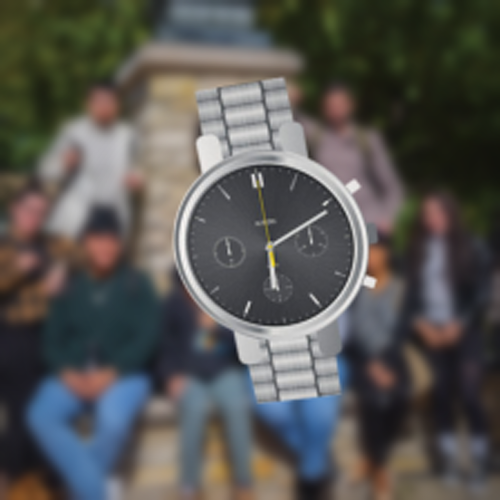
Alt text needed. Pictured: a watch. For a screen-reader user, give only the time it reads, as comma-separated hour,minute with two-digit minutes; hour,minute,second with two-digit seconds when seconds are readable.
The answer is 6,11
